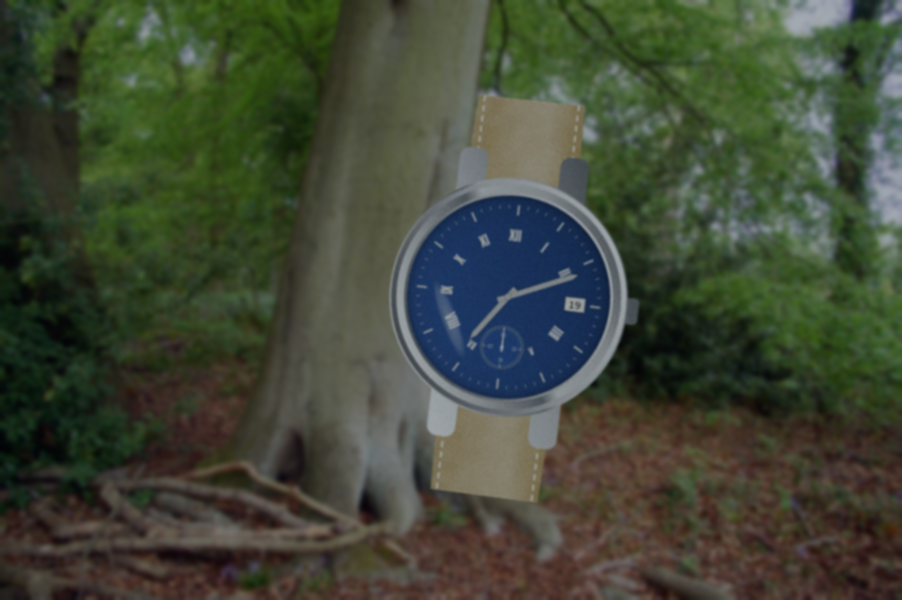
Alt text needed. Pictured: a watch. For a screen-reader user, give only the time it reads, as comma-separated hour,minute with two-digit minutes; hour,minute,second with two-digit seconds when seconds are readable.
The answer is 7,11
